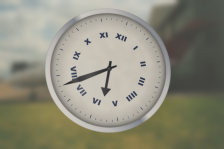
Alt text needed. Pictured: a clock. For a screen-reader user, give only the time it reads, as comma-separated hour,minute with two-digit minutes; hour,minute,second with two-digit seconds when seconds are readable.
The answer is 5,38
